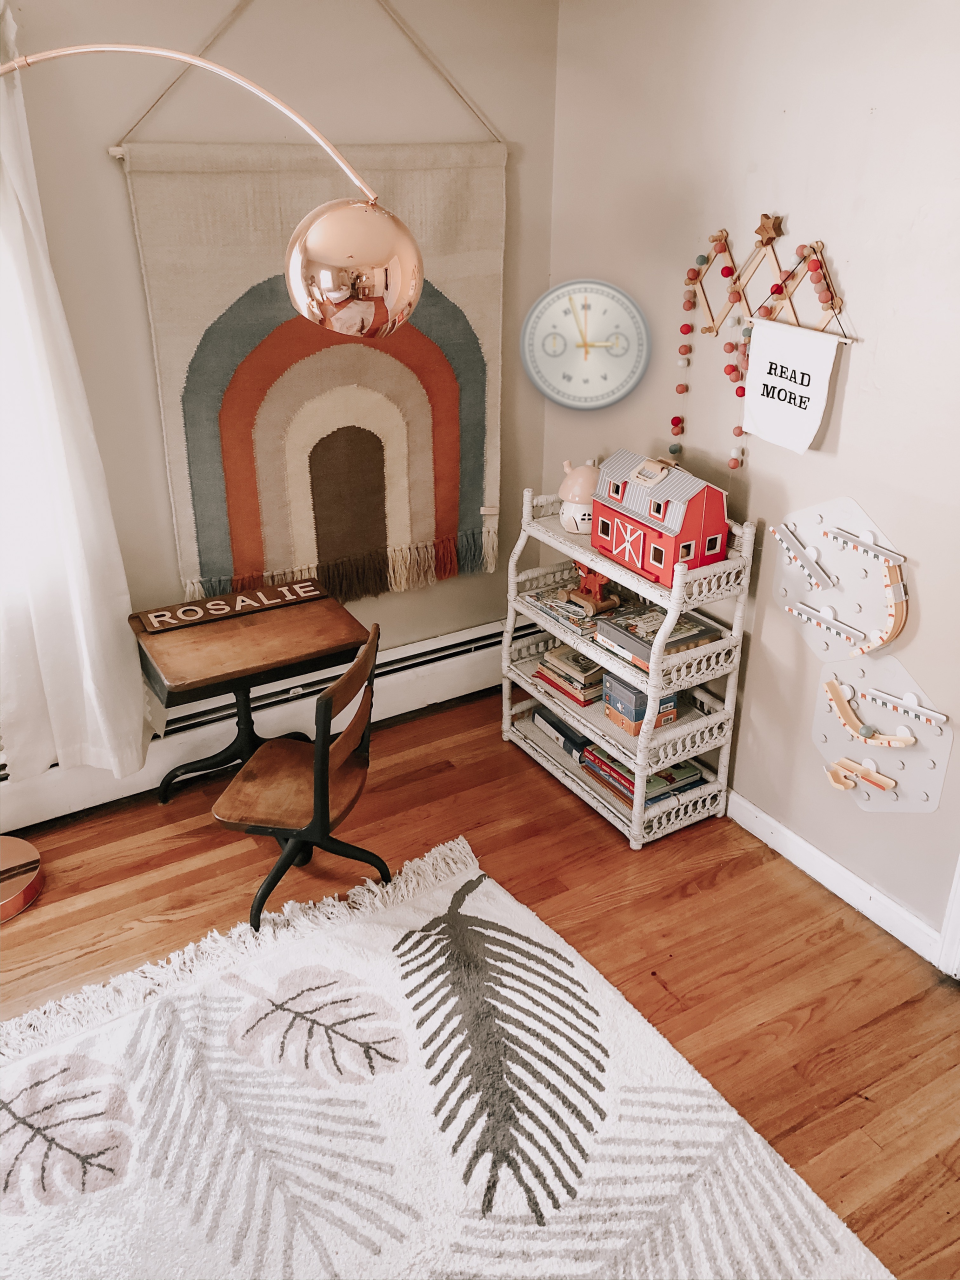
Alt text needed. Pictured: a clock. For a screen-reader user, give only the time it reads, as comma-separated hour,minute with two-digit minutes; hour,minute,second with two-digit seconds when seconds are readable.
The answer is 2,57
